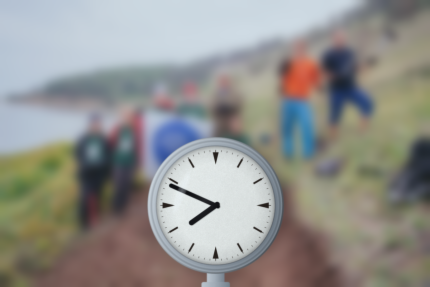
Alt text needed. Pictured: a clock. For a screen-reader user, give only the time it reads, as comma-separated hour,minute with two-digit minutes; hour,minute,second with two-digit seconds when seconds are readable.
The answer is 7,49
